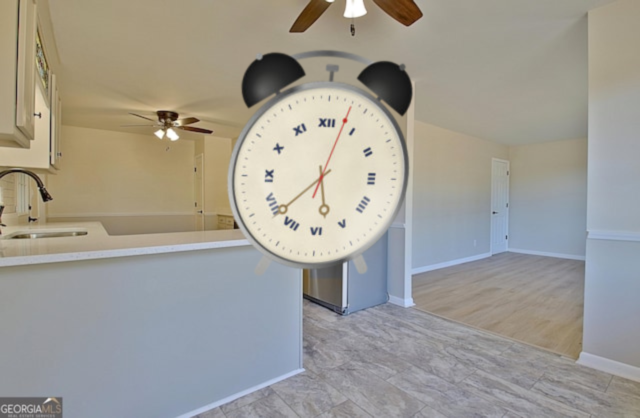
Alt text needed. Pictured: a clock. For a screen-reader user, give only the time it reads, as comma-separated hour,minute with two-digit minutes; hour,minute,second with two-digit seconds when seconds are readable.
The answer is 5,38,03
